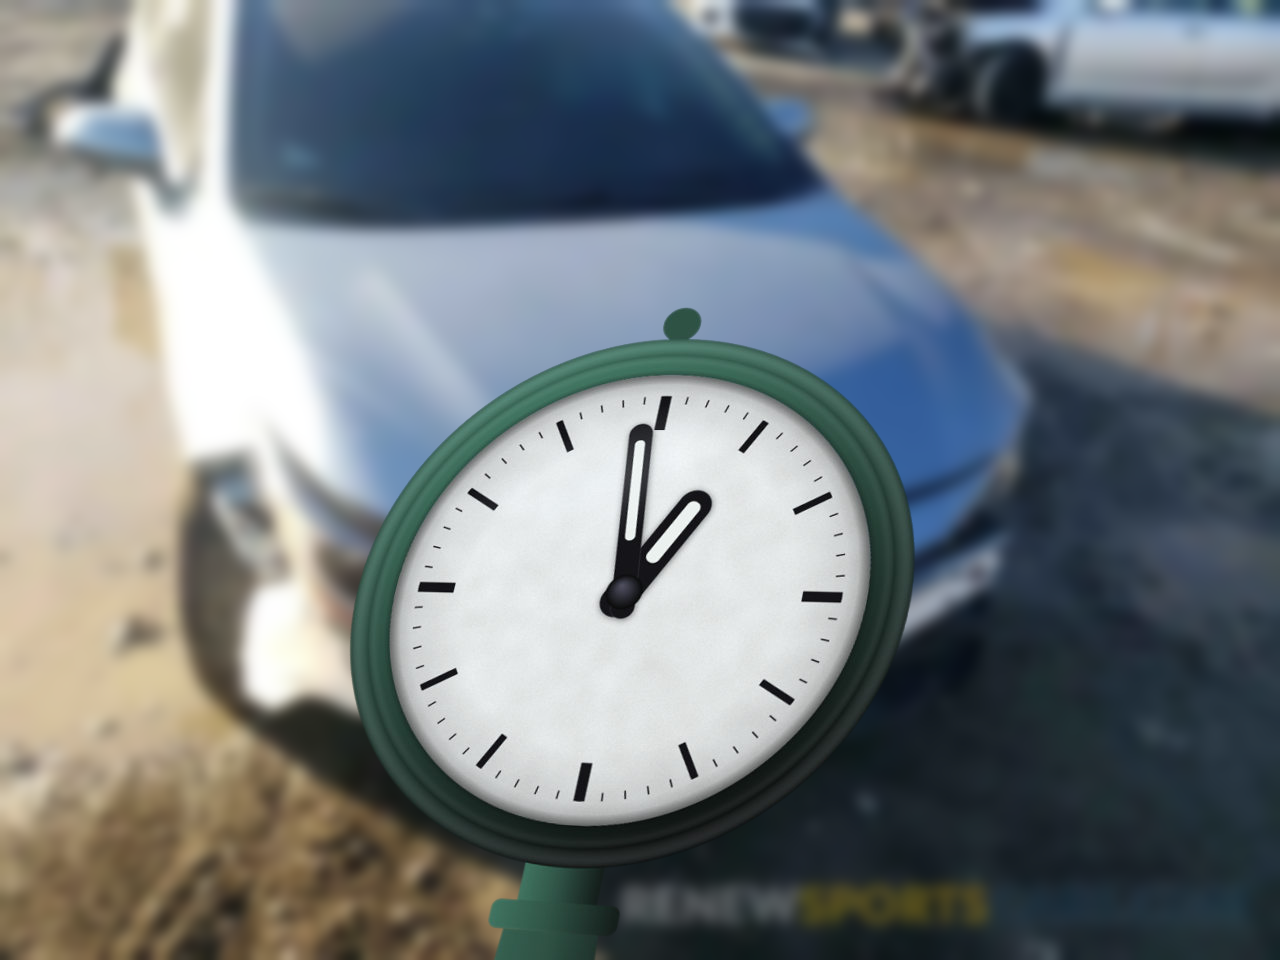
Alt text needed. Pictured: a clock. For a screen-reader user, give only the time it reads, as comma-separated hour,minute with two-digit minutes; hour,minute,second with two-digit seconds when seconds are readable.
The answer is 12,59
